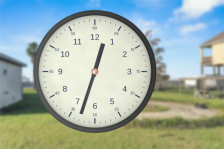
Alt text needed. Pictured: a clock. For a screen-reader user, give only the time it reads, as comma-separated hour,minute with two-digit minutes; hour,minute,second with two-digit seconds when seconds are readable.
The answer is 12,33
